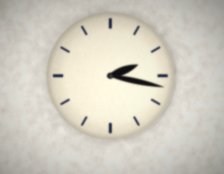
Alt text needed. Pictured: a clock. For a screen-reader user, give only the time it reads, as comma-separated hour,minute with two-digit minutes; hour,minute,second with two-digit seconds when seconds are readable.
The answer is 2,17
